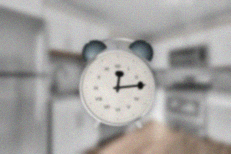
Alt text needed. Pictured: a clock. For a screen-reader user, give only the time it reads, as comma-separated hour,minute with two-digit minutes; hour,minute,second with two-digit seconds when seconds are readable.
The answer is 12,14
